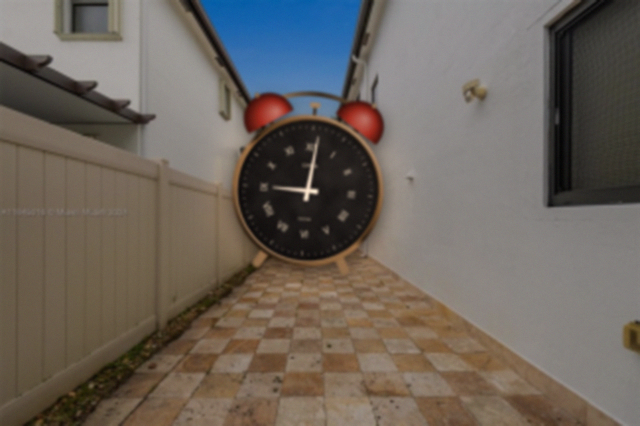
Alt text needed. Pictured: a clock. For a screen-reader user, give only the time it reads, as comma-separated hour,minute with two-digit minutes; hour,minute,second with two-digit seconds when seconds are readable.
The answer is 9,01
